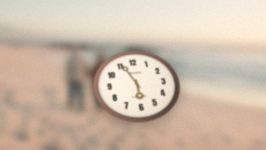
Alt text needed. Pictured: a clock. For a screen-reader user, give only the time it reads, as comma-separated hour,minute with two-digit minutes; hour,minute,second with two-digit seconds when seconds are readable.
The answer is 5,56
